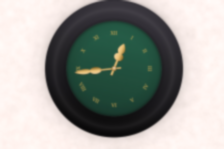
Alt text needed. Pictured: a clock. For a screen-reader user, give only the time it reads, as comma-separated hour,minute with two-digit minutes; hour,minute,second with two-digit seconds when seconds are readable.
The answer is 12,44
